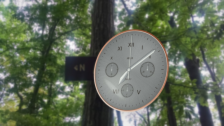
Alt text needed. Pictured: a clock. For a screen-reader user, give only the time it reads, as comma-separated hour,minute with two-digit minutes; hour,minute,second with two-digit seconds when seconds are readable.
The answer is 7,09
